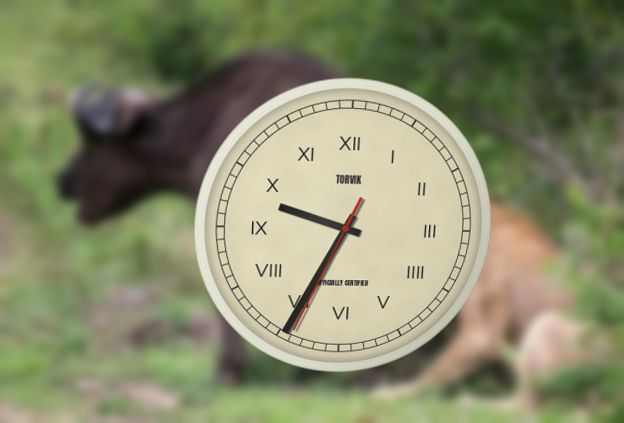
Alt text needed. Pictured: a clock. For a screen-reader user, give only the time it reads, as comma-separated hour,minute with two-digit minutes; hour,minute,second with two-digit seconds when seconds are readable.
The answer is 9,34,34
